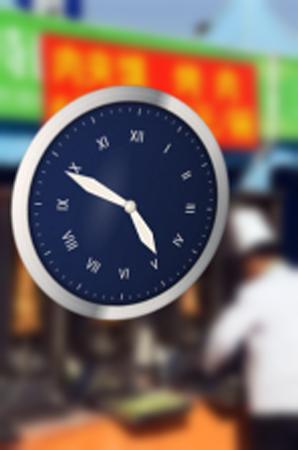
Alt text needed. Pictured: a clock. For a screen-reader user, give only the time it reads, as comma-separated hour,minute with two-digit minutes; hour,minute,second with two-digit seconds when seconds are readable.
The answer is 4,49
